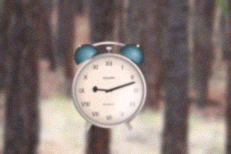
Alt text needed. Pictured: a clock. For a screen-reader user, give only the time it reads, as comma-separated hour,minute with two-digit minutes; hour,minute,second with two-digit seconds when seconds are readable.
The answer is 9,12
